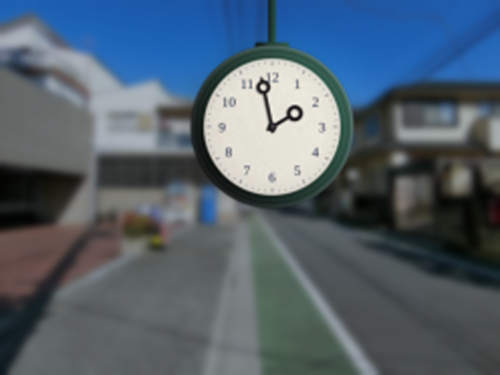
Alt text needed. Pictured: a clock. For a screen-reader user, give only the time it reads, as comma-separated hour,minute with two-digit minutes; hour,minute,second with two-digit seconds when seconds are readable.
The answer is 1,58
